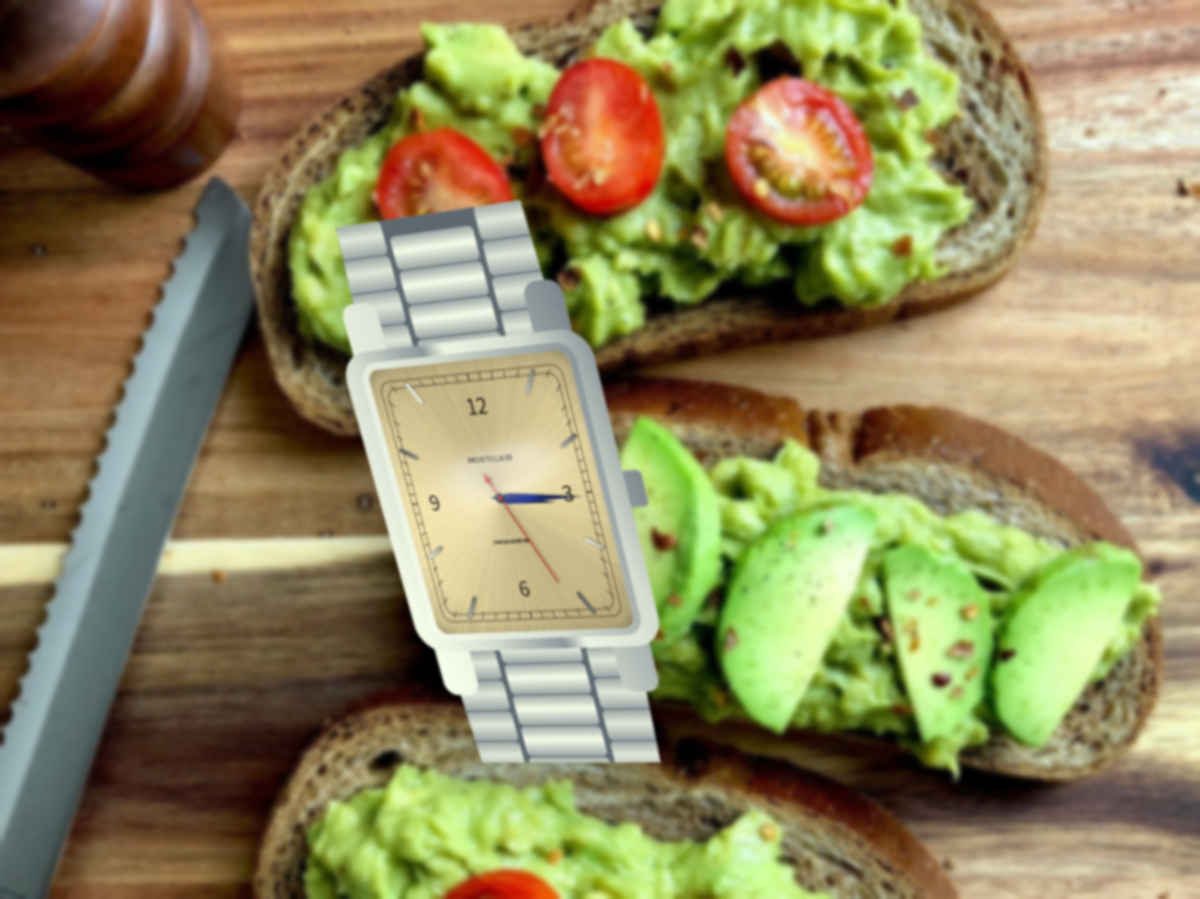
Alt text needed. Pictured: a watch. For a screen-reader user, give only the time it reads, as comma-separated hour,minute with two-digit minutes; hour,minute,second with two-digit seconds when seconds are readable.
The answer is 3,15,26
